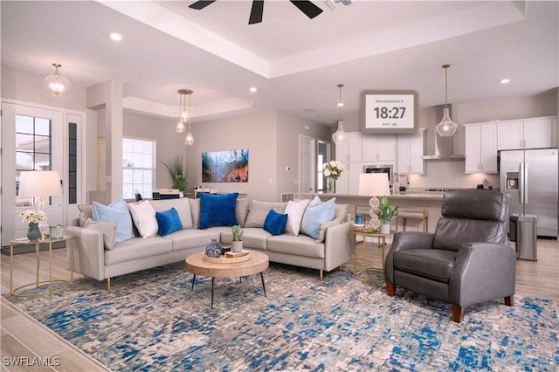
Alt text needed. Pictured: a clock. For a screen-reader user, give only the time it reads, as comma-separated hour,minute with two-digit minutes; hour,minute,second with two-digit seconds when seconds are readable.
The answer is 18,27
